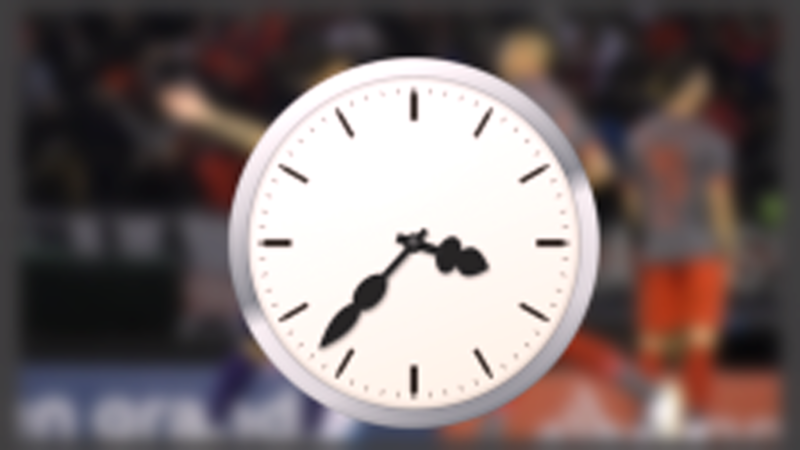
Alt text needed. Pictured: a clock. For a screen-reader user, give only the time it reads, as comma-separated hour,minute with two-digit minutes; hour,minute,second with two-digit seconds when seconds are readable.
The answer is 3,37
